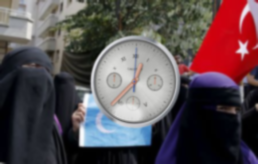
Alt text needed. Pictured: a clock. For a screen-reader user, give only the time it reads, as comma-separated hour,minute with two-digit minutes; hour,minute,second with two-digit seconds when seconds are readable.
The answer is 12,37
